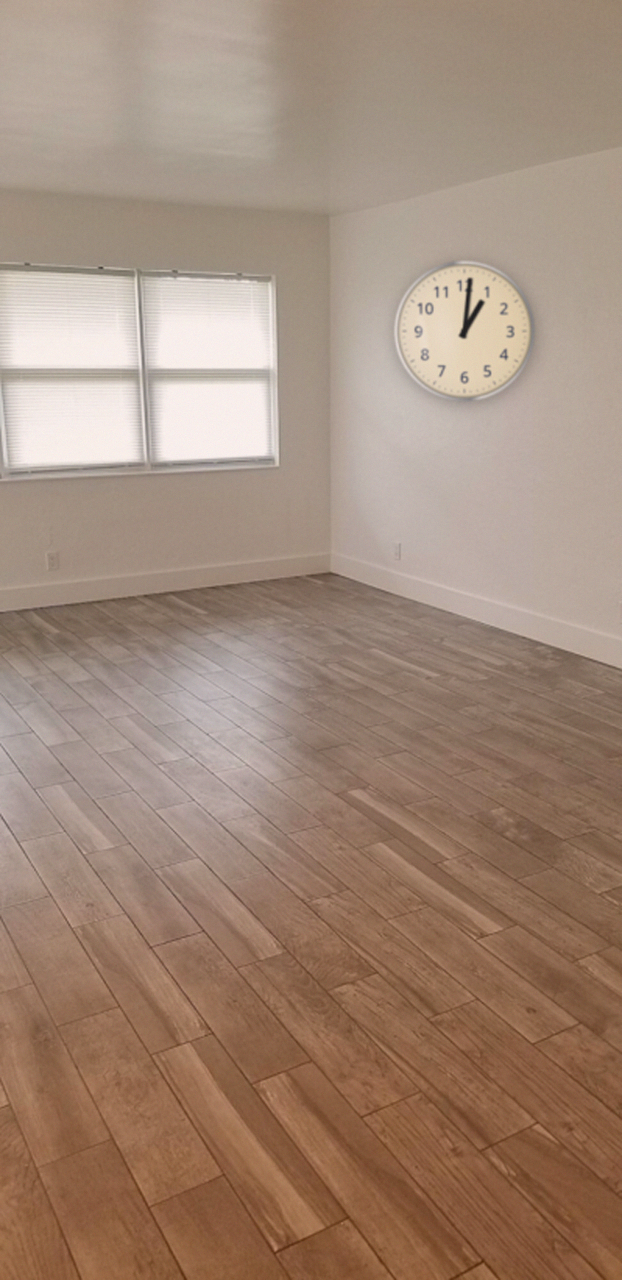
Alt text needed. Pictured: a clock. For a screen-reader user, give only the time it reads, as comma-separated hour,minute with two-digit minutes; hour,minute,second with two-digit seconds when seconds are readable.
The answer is 1,01
